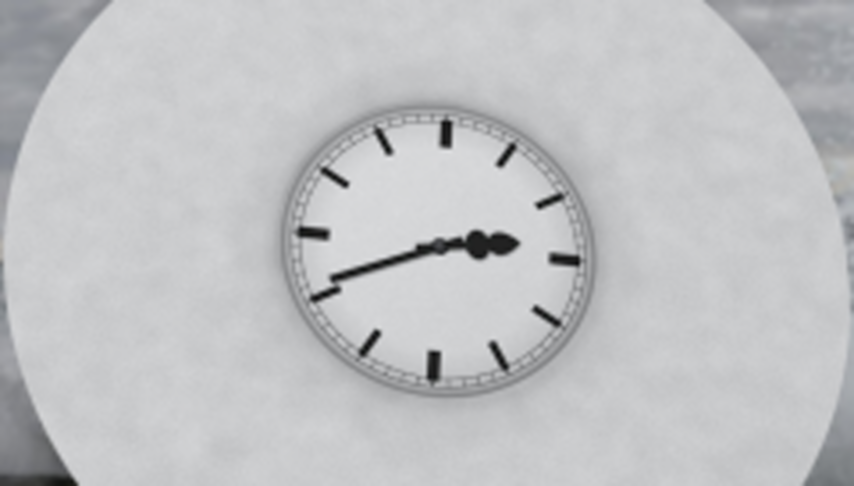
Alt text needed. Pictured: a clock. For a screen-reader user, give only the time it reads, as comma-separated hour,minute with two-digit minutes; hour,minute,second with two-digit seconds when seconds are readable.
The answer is 2,41
